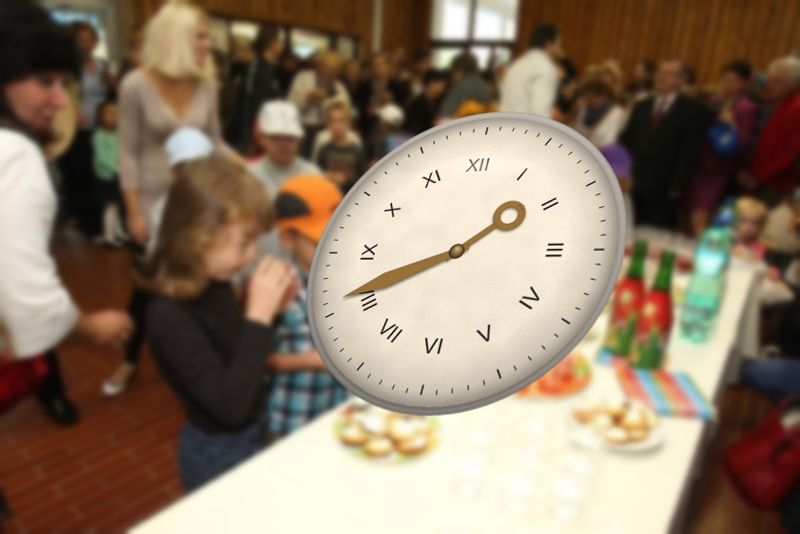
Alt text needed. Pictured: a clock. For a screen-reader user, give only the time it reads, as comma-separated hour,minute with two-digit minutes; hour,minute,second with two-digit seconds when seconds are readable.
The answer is 1,41
